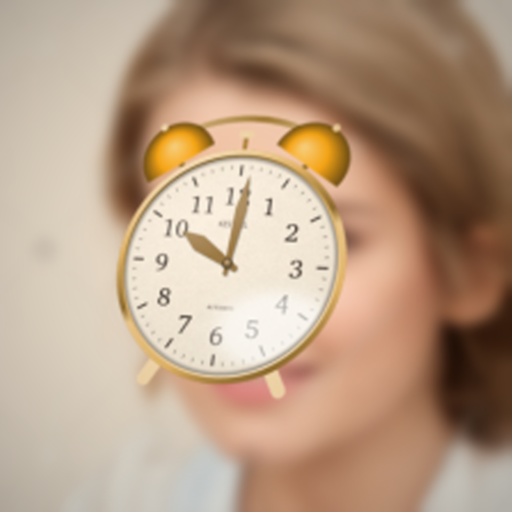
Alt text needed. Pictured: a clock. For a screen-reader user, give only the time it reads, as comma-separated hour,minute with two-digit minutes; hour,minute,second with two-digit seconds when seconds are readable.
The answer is 10,01
